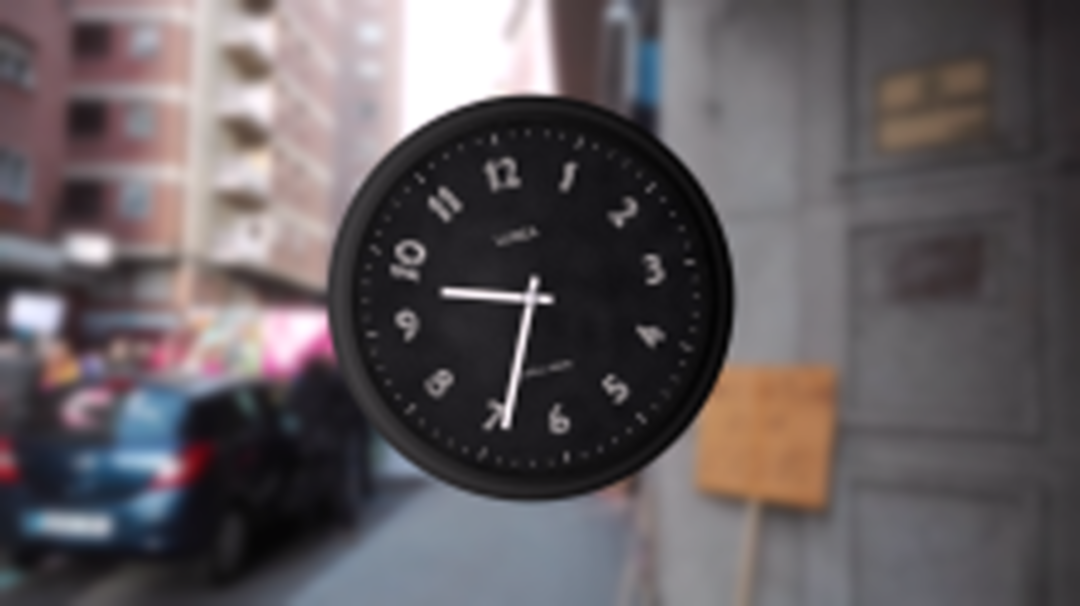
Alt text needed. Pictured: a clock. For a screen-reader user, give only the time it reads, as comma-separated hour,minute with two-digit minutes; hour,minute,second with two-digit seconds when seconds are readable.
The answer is 9,34
